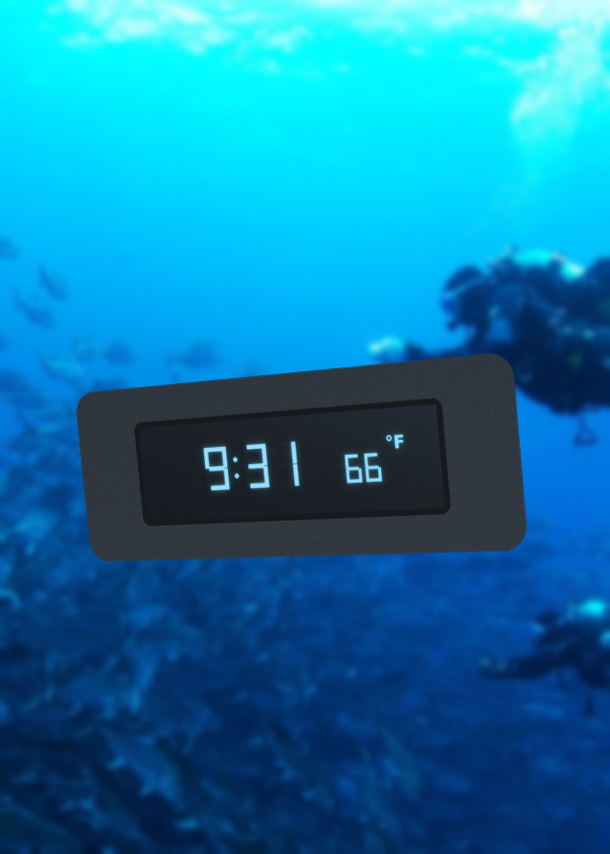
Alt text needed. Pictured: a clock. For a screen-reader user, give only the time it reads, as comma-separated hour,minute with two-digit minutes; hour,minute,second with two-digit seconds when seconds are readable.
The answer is 9,31
